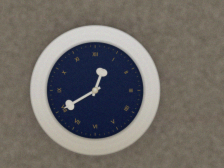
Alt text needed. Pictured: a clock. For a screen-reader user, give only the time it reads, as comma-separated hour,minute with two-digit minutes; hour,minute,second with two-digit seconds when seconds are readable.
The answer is 12,40
